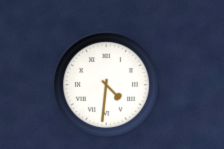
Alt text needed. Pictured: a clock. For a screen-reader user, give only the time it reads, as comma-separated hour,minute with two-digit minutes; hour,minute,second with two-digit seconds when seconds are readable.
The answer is 4,31
